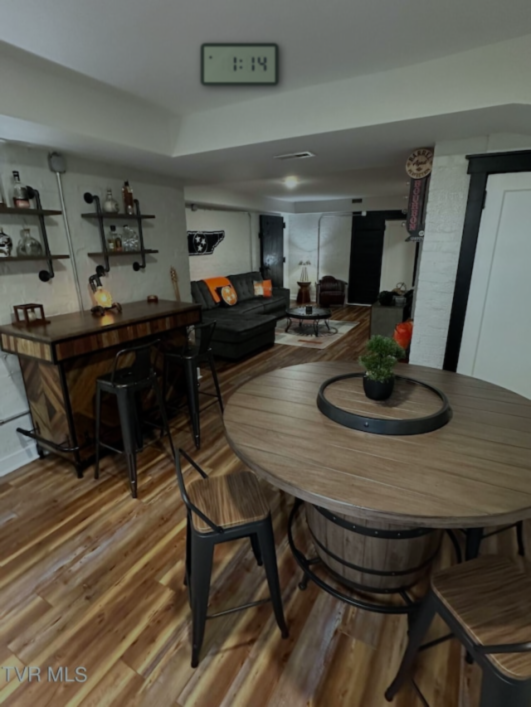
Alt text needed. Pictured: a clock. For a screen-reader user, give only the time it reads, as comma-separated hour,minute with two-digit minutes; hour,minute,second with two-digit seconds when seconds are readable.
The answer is 1,14
